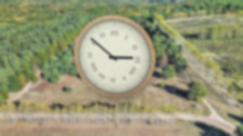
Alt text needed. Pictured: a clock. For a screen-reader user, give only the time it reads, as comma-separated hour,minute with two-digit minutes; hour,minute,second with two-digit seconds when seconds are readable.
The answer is 2,51
